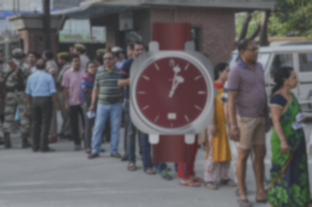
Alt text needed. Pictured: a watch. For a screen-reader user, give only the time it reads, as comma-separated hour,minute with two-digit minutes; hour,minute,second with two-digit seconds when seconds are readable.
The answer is 1,02
